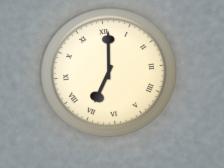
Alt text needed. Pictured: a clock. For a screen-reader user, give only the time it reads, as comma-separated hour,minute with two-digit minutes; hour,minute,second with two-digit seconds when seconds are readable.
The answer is 7,01
